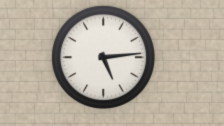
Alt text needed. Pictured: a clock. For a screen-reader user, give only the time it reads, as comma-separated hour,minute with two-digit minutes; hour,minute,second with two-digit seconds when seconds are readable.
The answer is 5,14
